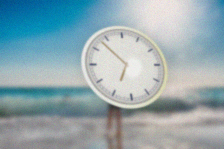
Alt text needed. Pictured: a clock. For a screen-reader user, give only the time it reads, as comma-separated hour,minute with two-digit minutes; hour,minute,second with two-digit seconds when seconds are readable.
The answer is 6,53
